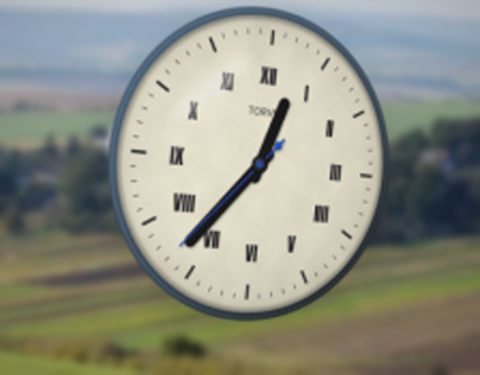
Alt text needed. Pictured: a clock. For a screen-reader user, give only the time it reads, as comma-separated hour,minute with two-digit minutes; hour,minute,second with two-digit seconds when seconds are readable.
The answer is 12,36,37
